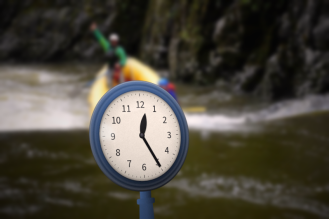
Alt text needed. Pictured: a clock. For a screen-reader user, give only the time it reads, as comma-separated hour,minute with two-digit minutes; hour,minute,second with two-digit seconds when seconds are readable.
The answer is 12,25
